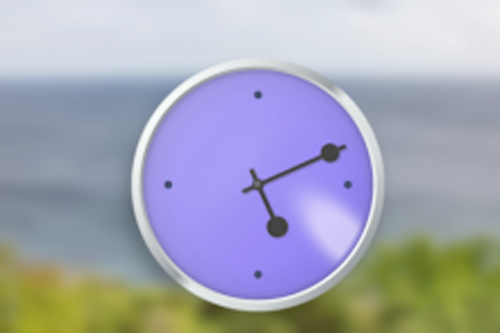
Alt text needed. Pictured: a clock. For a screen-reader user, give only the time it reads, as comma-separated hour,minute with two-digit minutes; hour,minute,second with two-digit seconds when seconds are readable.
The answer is 5,11
